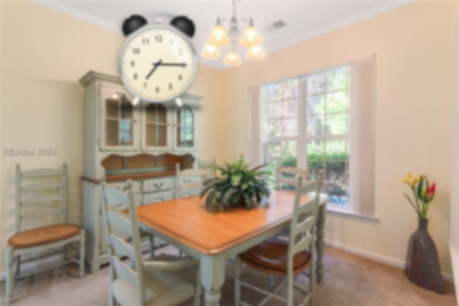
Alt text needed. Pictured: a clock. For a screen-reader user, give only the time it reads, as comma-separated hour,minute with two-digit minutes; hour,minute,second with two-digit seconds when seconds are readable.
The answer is 7,15
